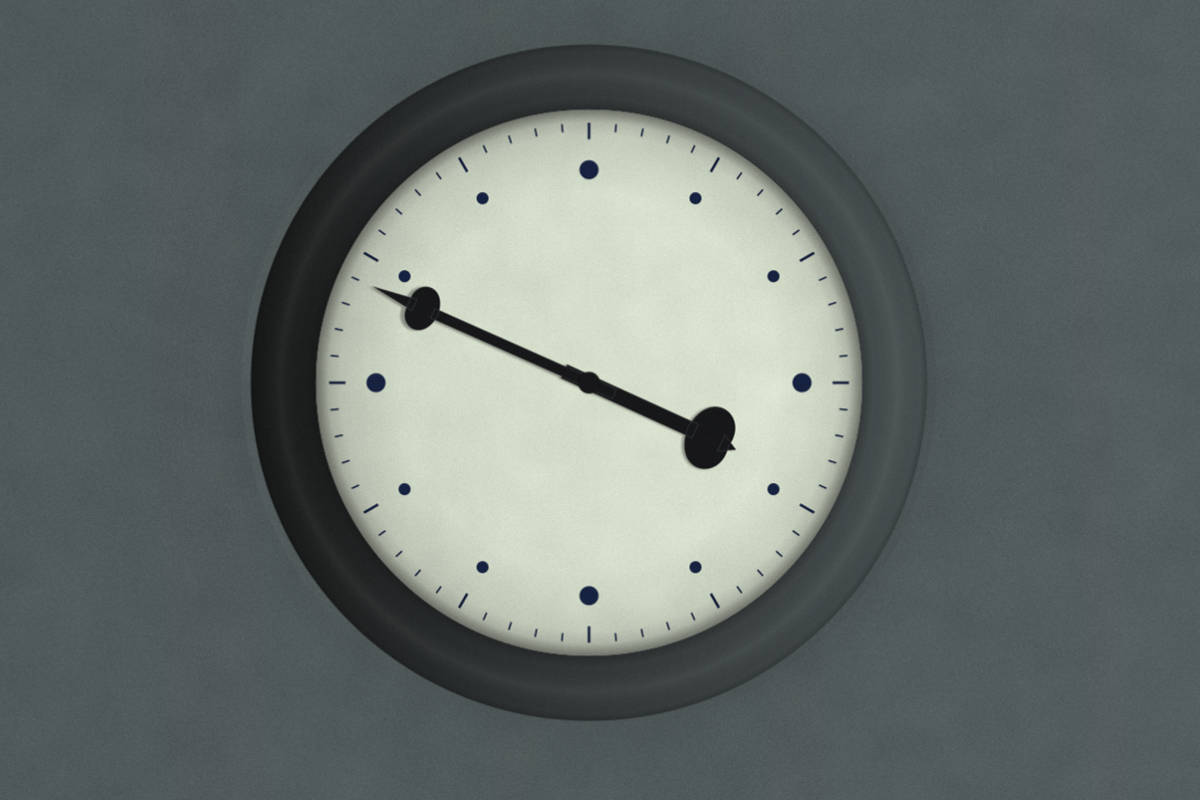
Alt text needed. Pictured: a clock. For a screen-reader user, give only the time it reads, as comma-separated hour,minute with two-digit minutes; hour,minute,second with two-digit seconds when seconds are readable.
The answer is 3,49
